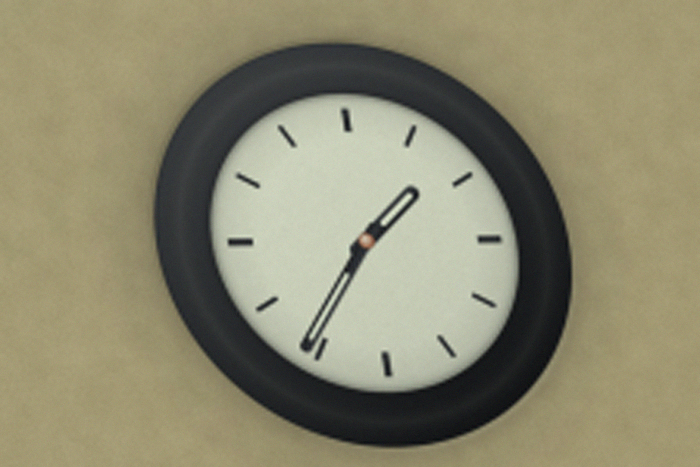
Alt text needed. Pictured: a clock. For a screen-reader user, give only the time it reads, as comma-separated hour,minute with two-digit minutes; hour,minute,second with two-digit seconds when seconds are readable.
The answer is 1,36
